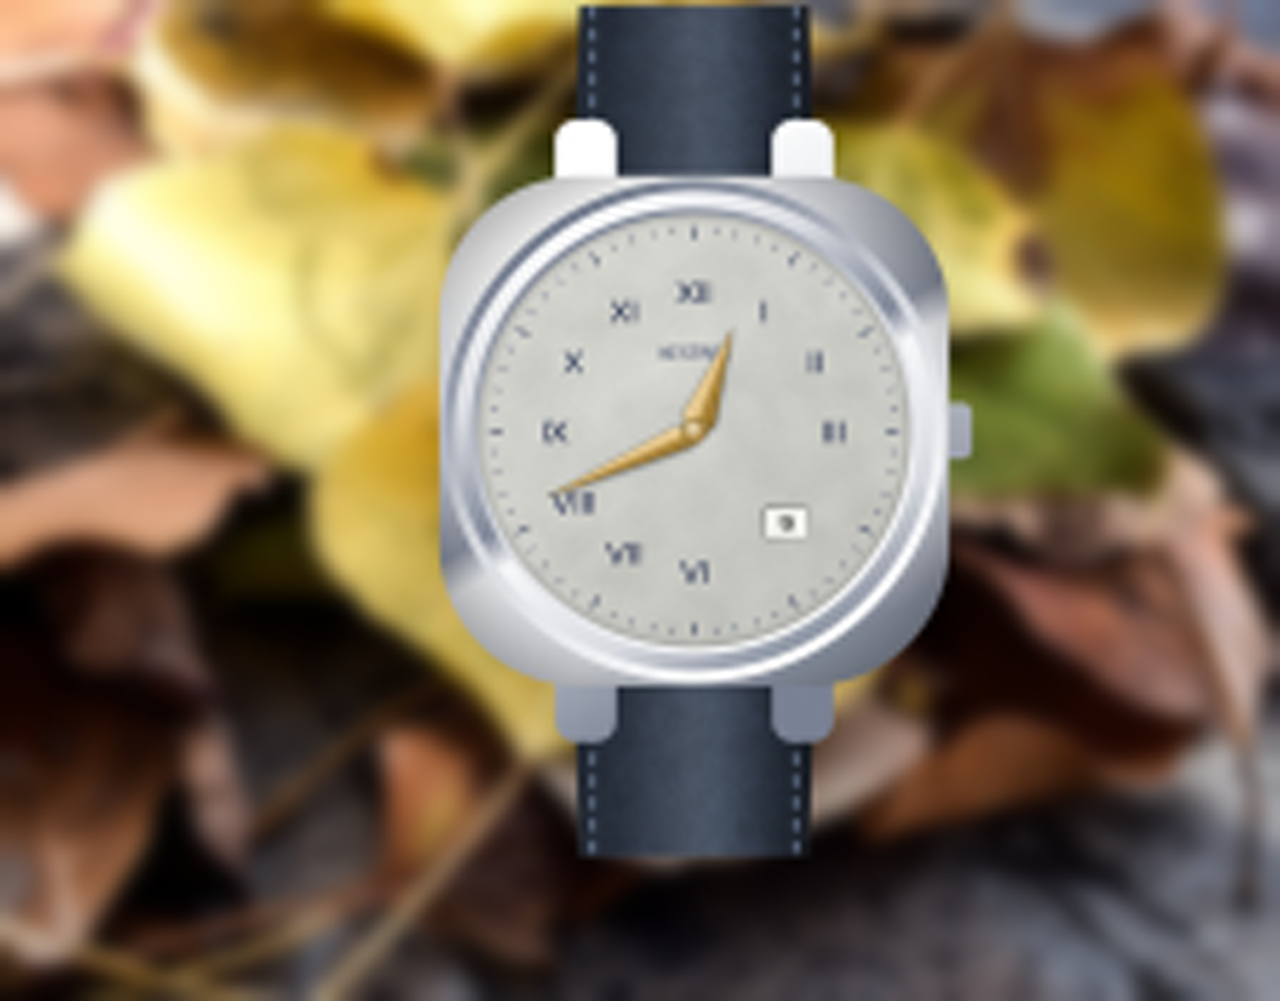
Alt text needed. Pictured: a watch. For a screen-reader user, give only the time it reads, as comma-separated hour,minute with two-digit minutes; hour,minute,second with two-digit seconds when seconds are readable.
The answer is 12,41
